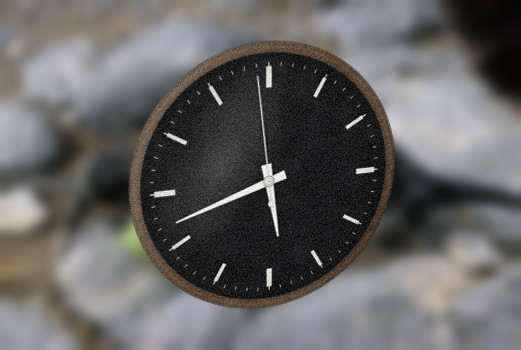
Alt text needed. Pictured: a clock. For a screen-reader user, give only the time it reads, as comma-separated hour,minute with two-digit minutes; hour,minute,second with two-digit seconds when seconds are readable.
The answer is 5,41,59
